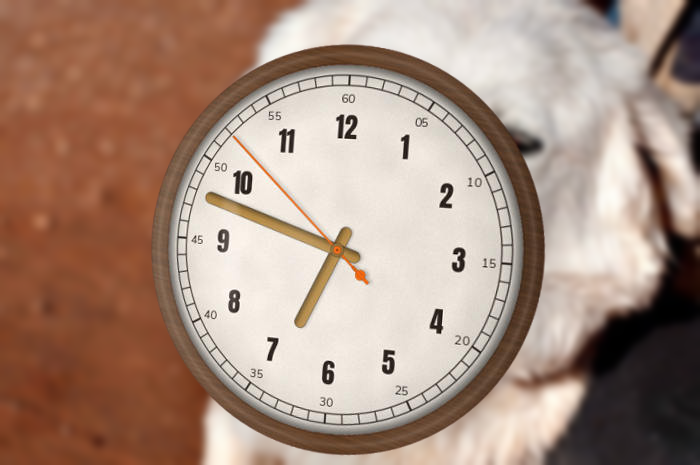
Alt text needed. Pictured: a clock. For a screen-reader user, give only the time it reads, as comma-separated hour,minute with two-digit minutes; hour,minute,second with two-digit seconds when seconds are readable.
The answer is 6,47,52
